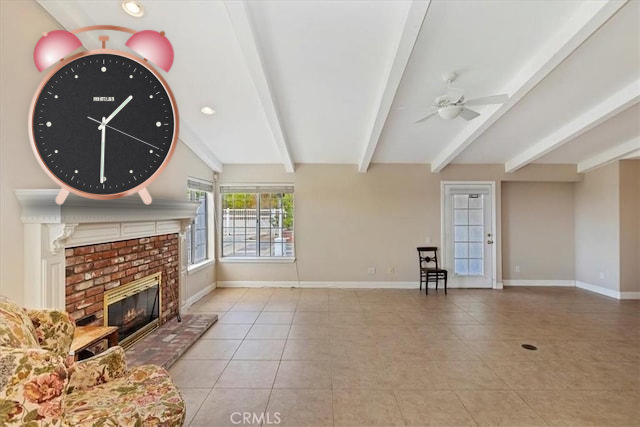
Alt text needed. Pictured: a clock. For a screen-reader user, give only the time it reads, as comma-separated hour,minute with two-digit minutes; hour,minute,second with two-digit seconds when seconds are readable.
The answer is 1,30,19
